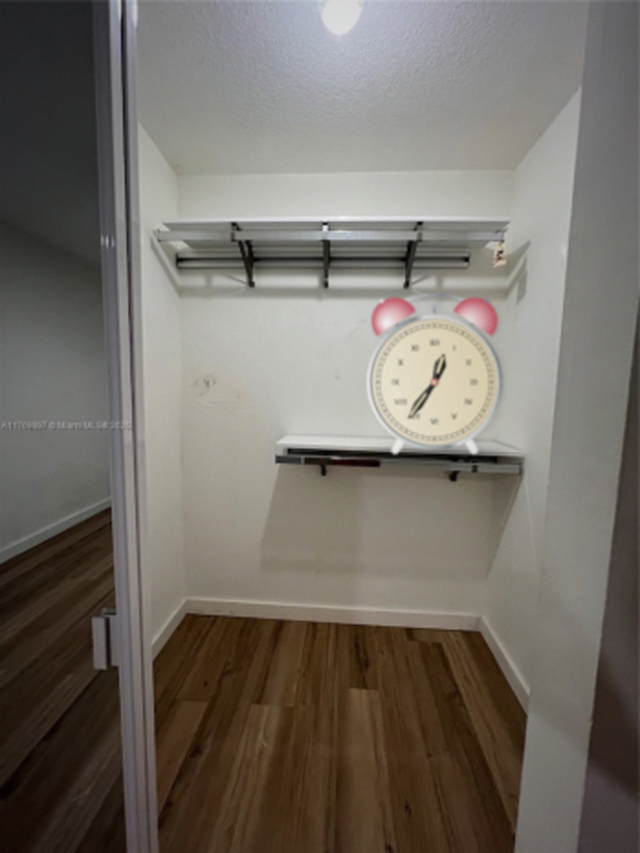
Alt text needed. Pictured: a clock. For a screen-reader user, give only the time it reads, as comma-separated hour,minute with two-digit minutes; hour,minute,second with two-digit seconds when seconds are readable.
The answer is 12,36
